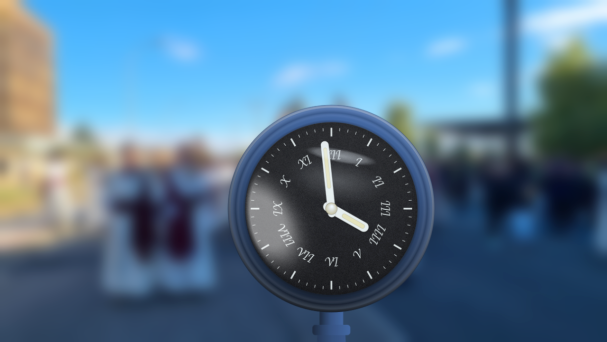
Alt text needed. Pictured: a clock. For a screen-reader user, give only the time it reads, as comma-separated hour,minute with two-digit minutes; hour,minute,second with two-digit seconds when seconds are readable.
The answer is 3,59
